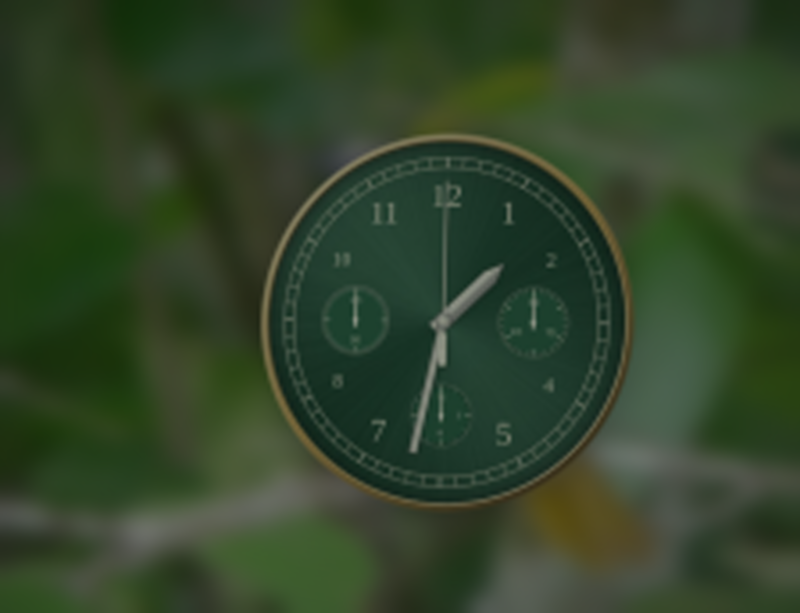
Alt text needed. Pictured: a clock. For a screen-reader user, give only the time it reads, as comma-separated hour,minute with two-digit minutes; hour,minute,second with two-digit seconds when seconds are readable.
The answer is 1,32
